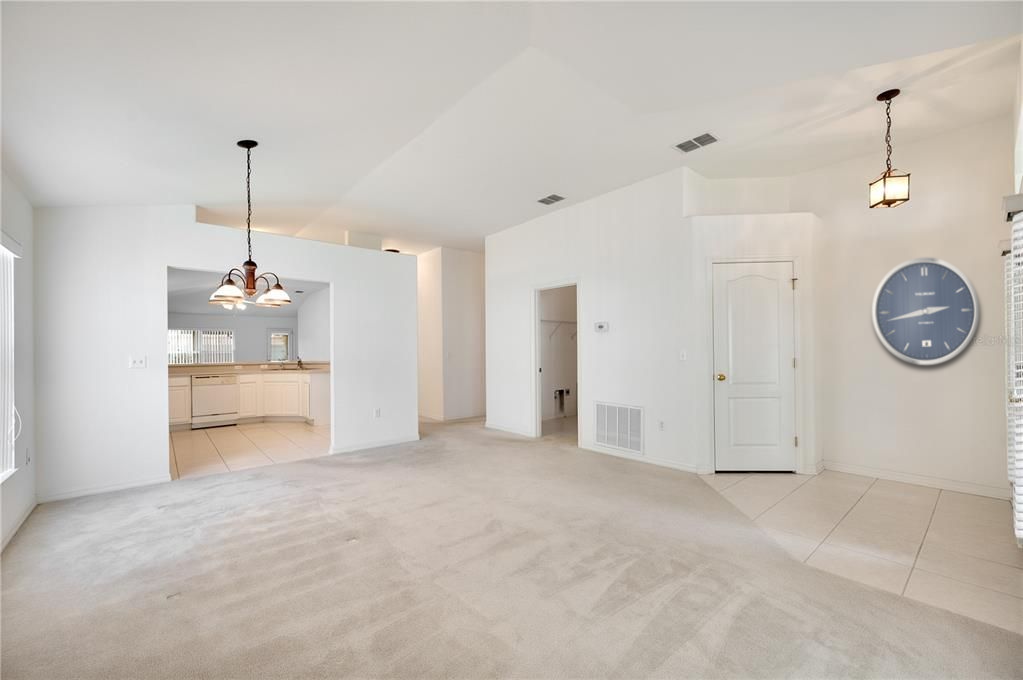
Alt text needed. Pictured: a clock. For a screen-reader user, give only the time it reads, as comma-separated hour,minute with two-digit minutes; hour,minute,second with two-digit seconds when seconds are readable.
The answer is 2,43
